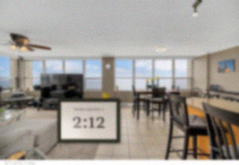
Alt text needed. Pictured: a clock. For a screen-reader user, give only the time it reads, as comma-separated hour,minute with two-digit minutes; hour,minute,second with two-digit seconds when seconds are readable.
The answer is 2,12
